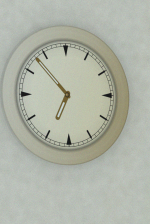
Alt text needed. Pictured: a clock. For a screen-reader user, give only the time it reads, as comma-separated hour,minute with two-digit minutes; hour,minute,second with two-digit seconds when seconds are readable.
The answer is 6,53
